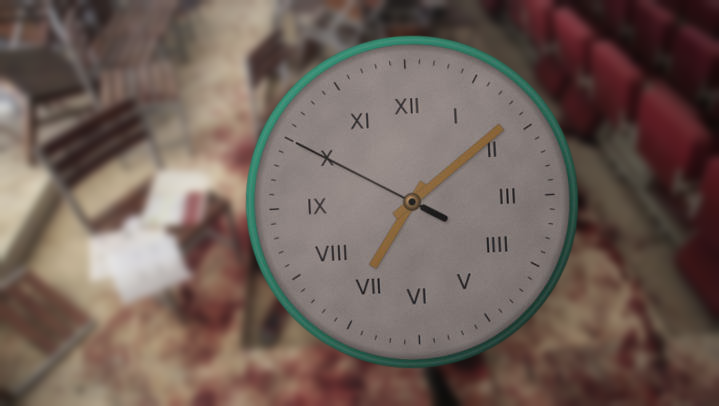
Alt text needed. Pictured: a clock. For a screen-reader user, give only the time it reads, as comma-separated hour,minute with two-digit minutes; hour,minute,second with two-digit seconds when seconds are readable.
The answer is 7,08,50
